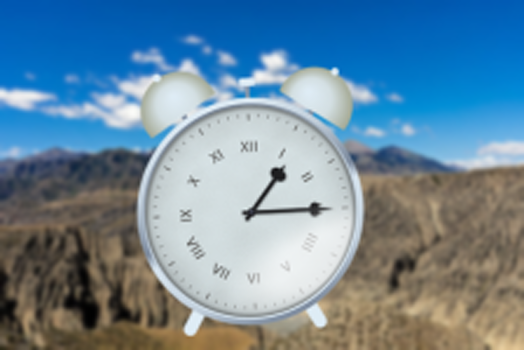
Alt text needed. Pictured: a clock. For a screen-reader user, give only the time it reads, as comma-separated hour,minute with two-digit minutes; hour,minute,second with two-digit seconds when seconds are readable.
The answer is 1,15
